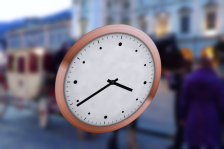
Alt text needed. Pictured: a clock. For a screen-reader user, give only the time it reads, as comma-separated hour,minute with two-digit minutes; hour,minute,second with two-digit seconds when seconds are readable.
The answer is 3,39
